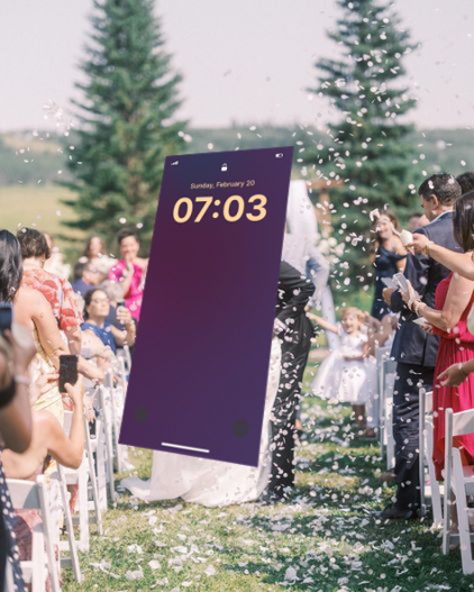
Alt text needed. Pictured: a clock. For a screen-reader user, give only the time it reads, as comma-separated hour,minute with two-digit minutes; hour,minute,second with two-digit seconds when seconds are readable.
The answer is 7,03
